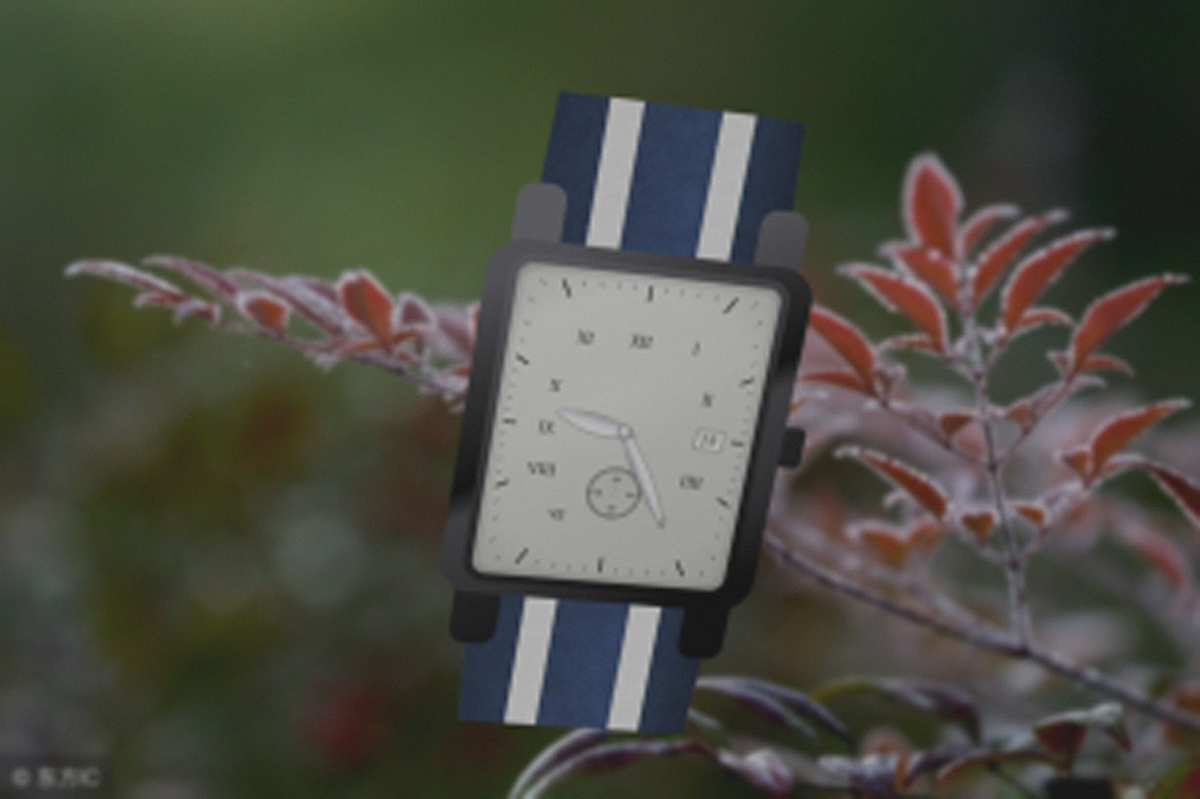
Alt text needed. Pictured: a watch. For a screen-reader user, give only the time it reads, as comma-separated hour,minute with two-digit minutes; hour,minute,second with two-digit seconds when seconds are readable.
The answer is 9,25
